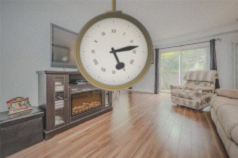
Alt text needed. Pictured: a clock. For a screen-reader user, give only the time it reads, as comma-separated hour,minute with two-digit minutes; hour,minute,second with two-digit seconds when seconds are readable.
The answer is 5,13
